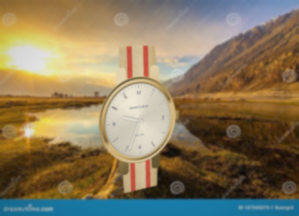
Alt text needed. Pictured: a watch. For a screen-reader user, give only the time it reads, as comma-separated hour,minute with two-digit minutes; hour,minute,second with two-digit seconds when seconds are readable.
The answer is 9,34
